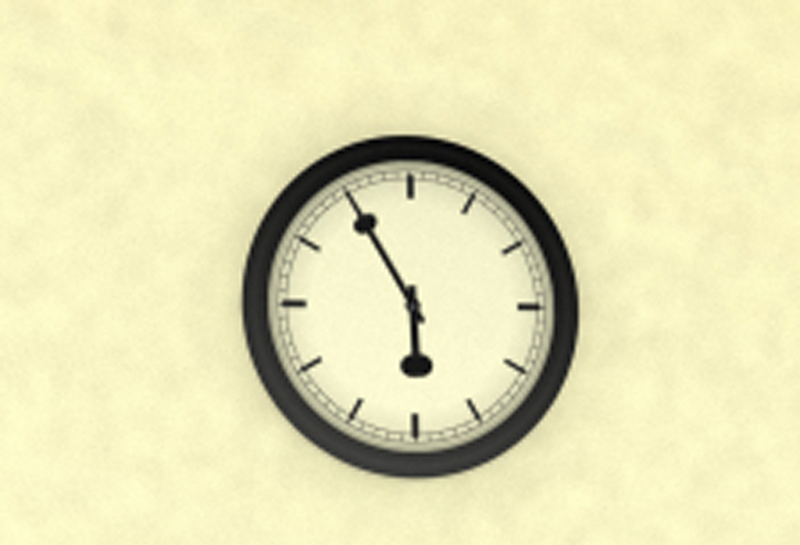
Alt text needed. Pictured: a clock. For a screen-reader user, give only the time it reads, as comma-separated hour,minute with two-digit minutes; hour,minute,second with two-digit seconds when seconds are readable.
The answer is 5,55
